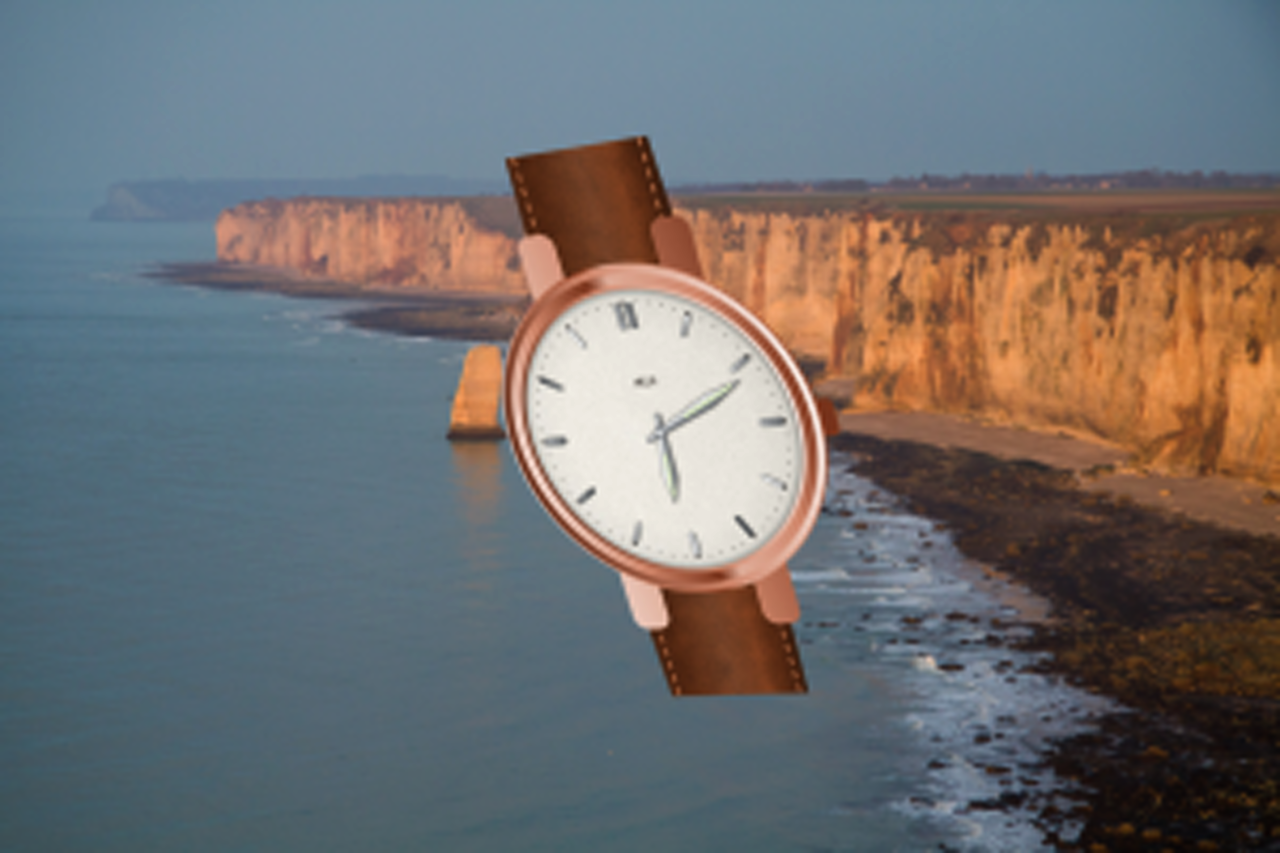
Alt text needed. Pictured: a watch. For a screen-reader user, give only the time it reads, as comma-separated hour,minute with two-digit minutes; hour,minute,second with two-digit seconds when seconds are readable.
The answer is 6,11
